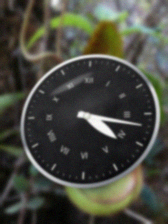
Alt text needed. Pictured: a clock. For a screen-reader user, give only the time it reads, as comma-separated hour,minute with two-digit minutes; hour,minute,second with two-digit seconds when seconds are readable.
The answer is 4,17
